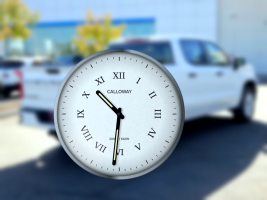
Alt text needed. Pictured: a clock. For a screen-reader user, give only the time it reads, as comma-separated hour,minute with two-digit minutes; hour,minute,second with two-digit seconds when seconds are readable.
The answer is 10,31
